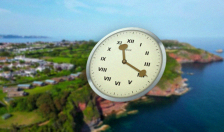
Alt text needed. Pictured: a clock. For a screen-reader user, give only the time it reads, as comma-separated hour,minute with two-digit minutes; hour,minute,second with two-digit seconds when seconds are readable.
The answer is 11,19
